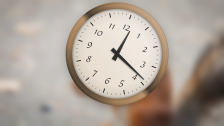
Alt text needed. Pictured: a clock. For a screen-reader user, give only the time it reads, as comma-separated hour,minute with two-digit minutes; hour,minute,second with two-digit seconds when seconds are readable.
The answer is 12,19
